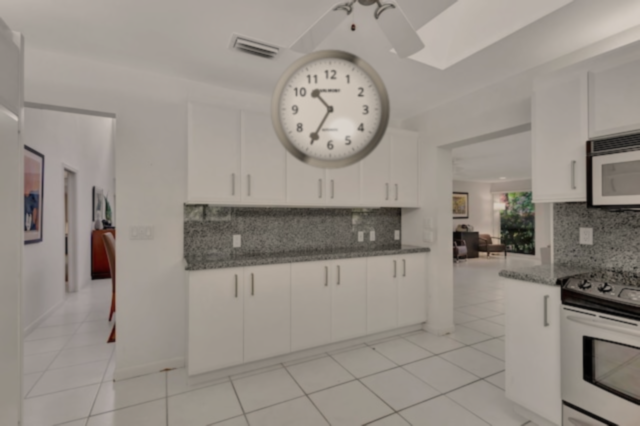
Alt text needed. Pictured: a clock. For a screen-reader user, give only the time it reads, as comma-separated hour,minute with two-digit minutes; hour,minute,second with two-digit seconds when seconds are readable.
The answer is 10,35
